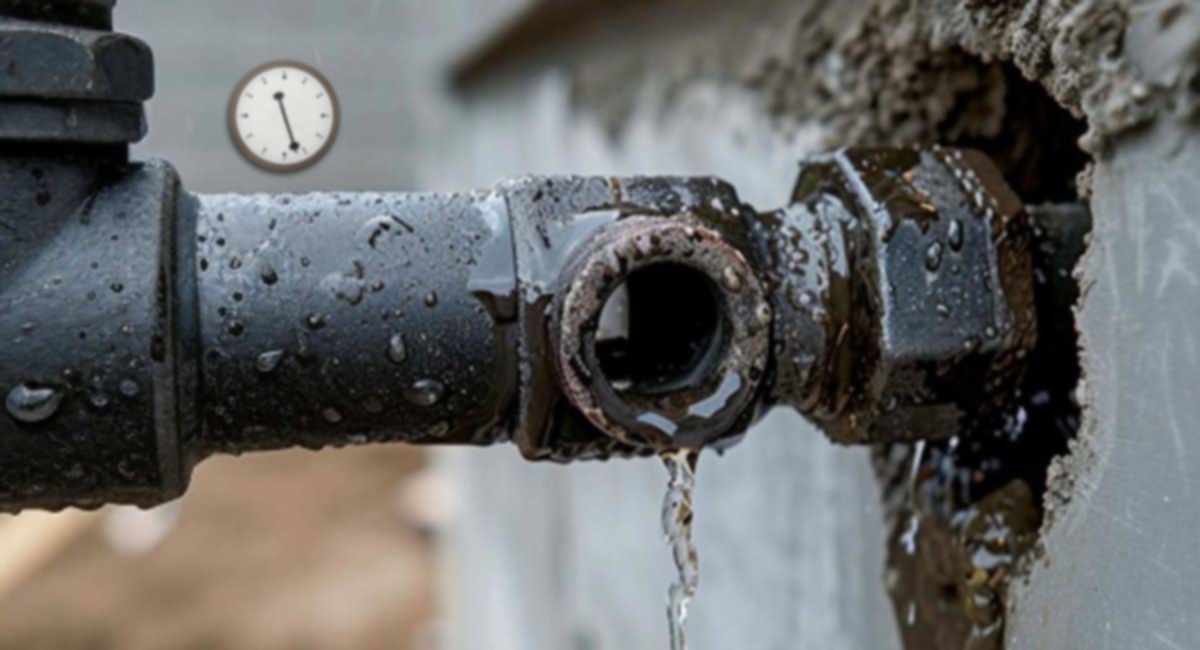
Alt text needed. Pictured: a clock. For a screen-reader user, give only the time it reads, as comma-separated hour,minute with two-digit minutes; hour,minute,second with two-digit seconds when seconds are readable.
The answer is 11,27
